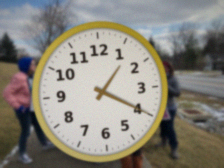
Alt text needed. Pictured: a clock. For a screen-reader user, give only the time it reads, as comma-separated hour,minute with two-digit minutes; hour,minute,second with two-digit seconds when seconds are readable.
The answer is 1,20
